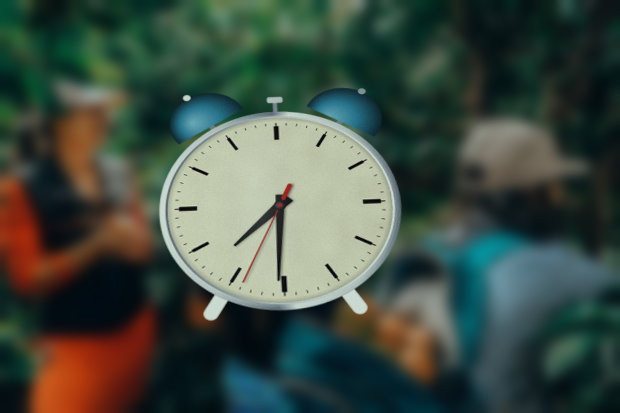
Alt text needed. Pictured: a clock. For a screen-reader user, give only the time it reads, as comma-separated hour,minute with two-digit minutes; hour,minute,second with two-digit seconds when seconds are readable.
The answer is 7,30,34
